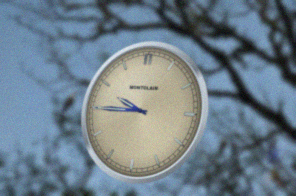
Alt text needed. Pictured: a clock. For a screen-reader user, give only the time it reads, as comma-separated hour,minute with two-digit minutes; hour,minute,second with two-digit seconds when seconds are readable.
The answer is 9,45
